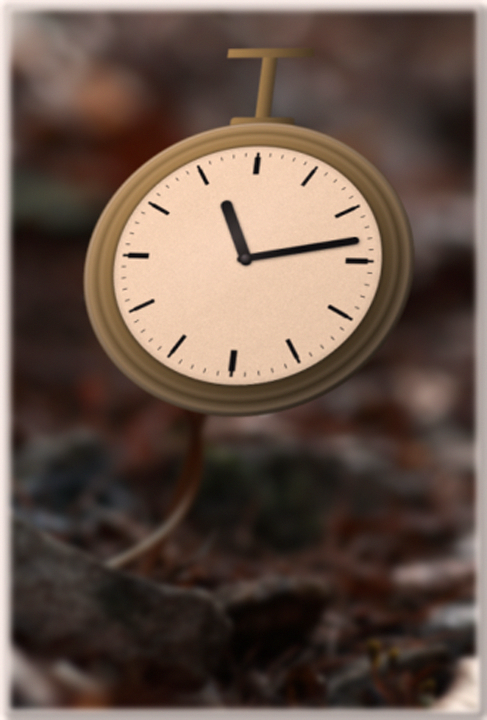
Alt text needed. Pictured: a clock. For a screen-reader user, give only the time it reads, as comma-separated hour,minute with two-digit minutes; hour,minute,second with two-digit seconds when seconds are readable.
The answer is 11,13
